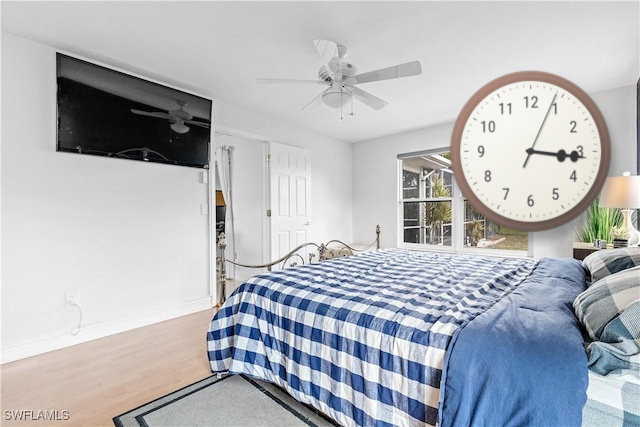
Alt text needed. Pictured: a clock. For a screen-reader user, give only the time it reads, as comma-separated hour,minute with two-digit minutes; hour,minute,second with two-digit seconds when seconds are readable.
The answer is 3,16,04
